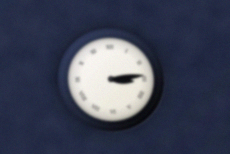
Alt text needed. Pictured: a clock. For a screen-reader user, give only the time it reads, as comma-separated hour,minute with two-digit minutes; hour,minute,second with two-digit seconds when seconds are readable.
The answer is 3,14
